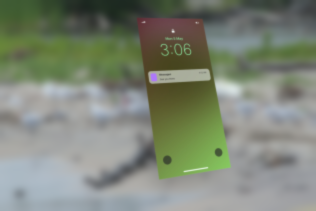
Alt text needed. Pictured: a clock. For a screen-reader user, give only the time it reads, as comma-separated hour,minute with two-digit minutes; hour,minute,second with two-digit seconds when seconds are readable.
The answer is 3,06
